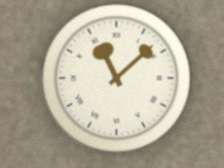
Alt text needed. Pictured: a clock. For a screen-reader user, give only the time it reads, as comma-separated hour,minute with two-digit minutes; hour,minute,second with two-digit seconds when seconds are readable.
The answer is 11,08
